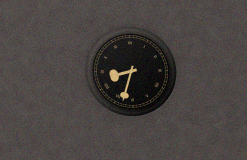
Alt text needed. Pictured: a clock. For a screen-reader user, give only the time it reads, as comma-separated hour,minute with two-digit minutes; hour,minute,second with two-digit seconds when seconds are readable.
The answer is 8,33
